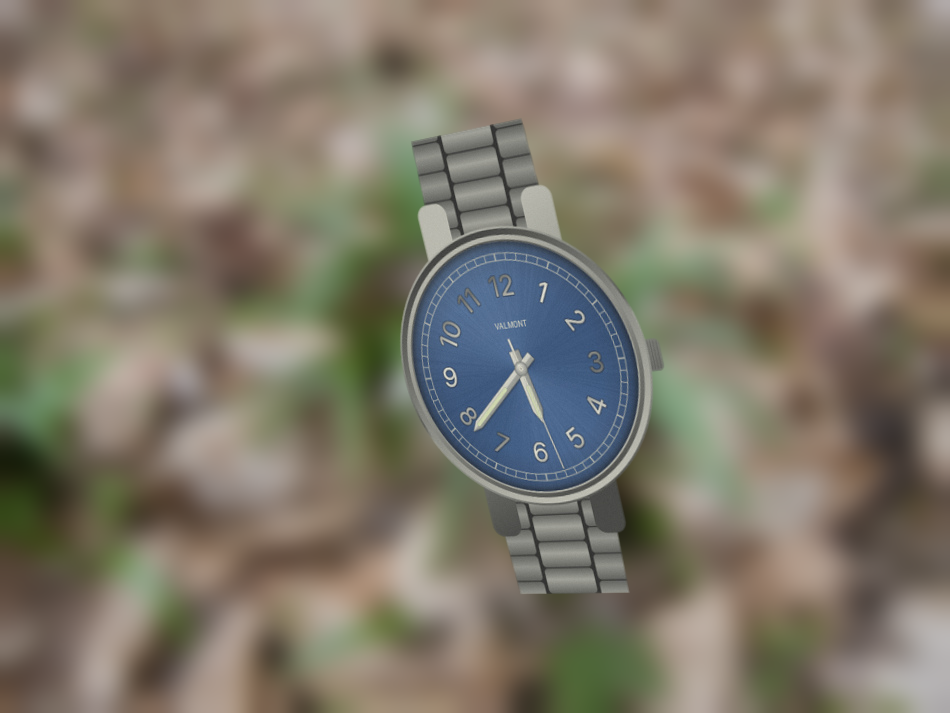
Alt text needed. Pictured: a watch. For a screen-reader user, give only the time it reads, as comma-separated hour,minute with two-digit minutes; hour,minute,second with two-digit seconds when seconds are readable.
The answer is 5,38,28
